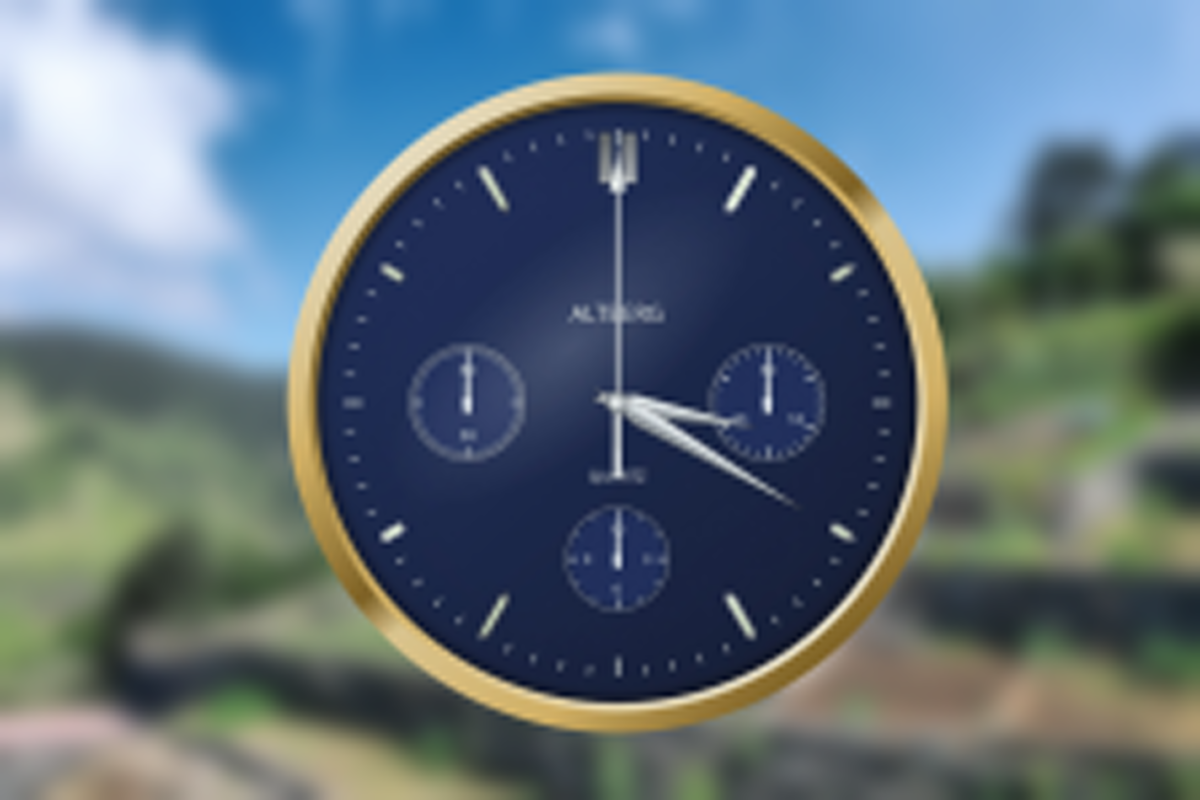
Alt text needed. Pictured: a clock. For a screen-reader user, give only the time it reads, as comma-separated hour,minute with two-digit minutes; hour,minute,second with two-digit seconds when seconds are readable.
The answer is 3,20
